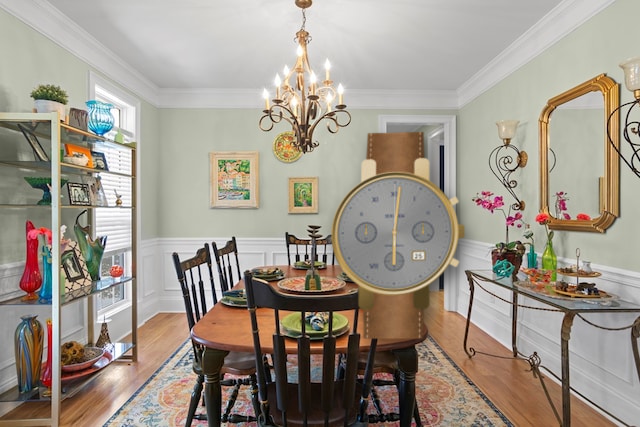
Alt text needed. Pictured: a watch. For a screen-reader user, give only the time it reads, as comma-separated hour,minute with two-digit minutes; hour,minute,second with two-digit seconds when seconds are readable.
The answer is 6,01
